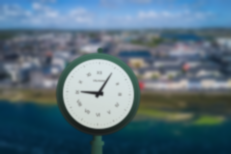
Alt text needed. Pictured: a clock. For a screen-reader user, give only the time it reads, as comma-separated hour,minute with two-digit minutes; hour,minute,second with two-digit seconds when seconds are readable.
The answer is 9,05
